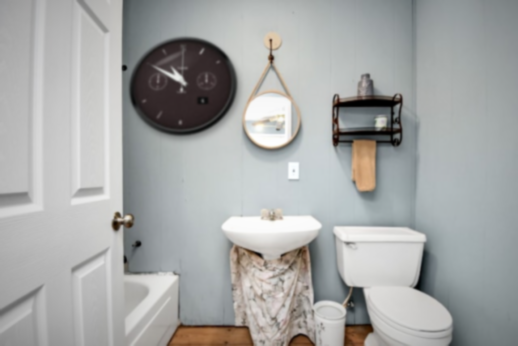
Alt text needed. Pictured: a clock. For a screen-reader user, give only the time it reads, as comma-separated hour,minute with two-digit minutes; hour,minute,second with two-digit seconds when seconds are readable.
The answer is 10,50
